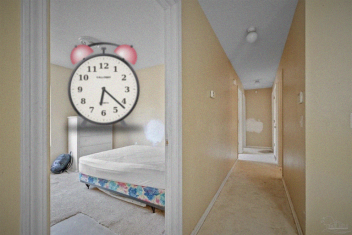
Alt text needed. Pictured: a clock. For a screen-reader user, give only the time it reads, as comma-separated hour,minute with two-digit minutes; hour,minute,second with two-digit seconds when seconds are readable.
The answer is 6,22
